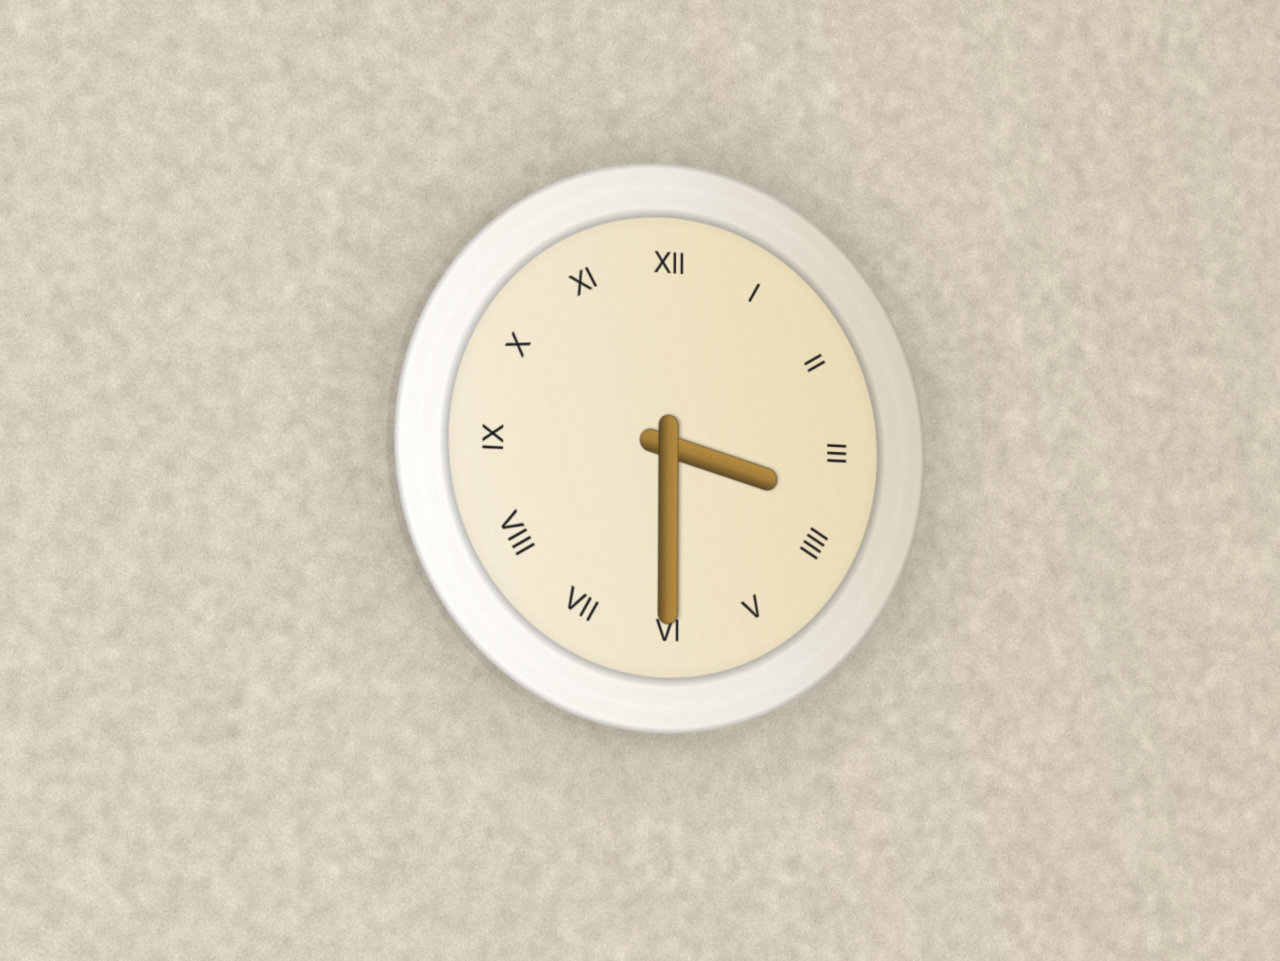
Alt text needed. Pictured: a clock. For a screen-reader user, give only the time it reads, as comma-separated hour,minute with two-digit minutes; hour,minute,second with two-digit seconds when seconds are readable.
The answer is 3,30
